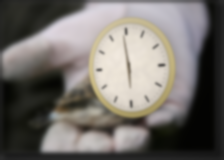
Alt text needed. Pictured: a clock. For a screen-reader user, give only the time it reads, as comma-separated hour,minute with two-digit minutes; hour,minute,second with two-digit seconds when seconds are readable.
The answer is 5,59
